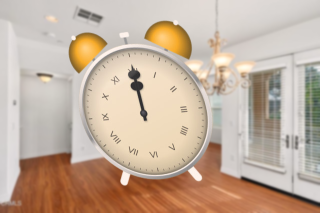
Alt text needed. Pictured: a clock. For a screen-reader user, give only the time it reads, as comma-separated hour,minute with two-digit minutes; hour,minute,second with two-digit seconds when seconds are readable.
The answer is 12,00
